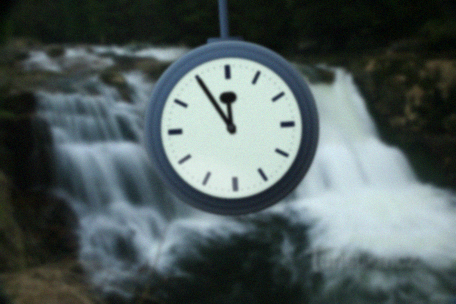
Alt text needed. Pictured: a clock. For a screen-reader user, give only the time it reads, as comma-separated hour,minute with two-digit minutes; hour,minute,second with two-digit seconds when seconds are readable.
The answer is 11,55
